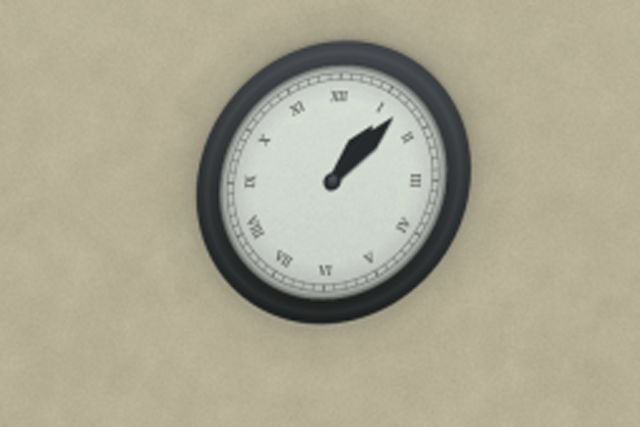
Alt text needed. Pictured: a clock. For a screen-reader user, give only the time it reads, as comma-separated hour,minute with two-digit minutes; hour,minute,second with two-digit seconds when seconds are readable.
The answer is 1,07
